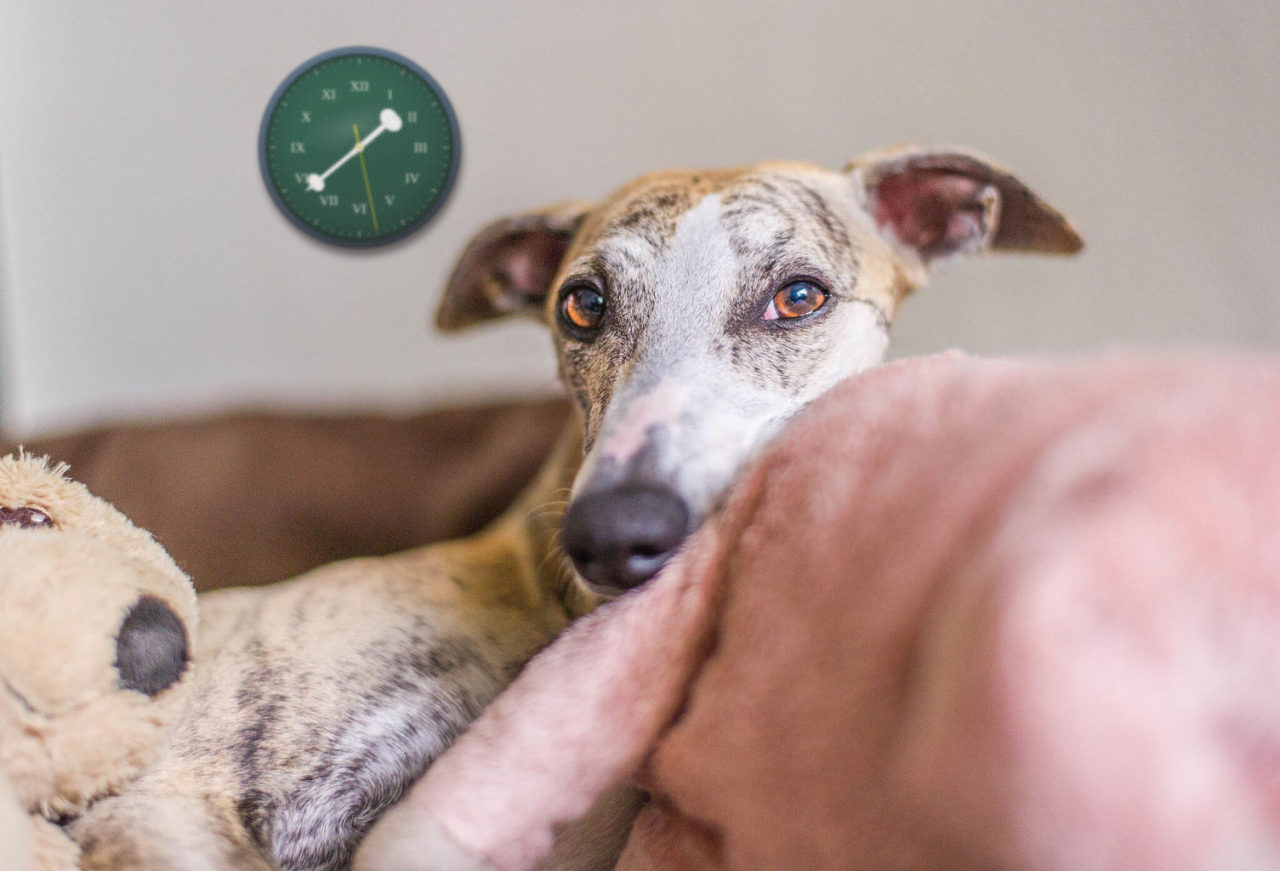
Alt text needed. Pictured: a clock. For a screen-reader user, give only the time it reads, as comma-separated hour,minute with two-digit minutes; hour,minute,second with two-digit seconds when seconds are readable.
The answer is 1,38,28
